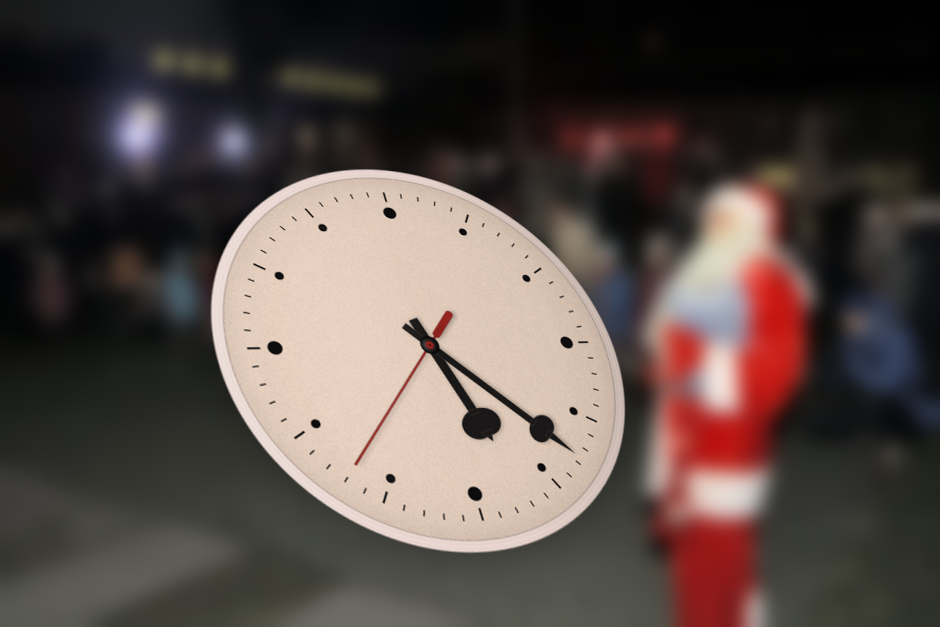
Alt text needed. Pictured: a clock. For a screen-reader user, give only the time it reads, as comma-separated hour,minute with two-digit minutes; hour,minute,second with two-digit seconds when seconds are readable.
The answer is 5,22,37
